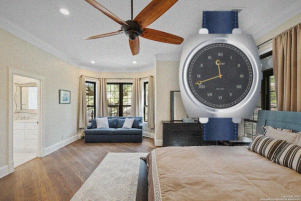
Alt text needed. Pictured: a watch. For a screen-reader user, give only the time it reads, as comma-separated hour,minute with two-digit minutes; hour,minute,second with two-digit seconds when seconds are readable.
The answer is 11,42
